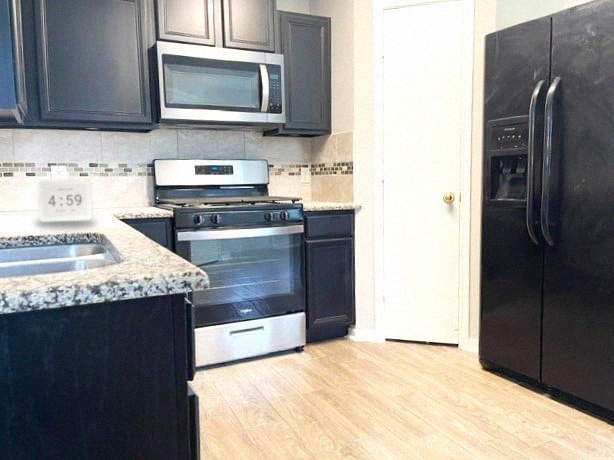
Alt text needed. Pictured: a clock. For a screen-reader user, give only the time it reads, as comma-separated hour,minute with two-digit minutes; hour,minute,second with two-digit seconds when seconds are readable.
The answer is 4,59
